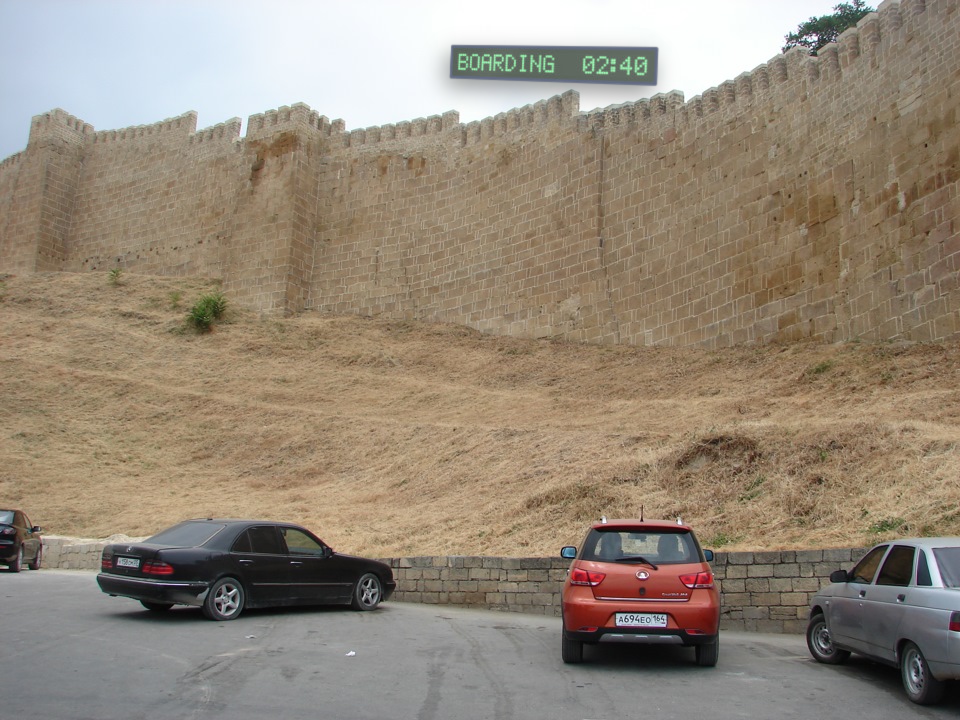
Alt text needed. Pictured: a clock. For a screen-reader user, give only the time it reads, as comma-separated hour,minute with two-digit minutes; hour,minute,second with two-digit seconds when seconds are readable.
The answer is 2,40
